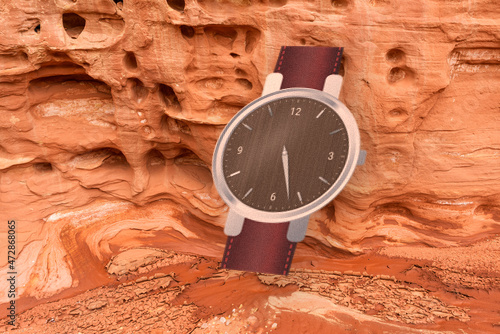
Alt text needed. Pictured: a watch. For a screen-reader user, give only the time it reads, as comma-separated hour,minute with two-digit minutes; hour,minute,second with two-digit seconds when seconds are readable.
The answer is 5,27
